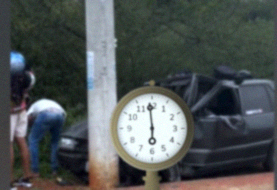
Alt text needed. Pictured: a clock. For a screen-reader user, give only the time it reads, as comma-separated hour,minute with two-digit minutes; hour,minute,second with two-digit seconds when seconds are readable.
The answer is 5,59
